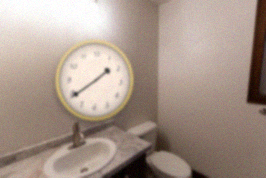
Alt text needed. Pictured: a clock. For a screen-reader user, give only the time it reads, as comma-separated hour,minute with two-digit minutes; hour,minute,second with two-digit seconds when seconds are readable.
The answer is 1,39
